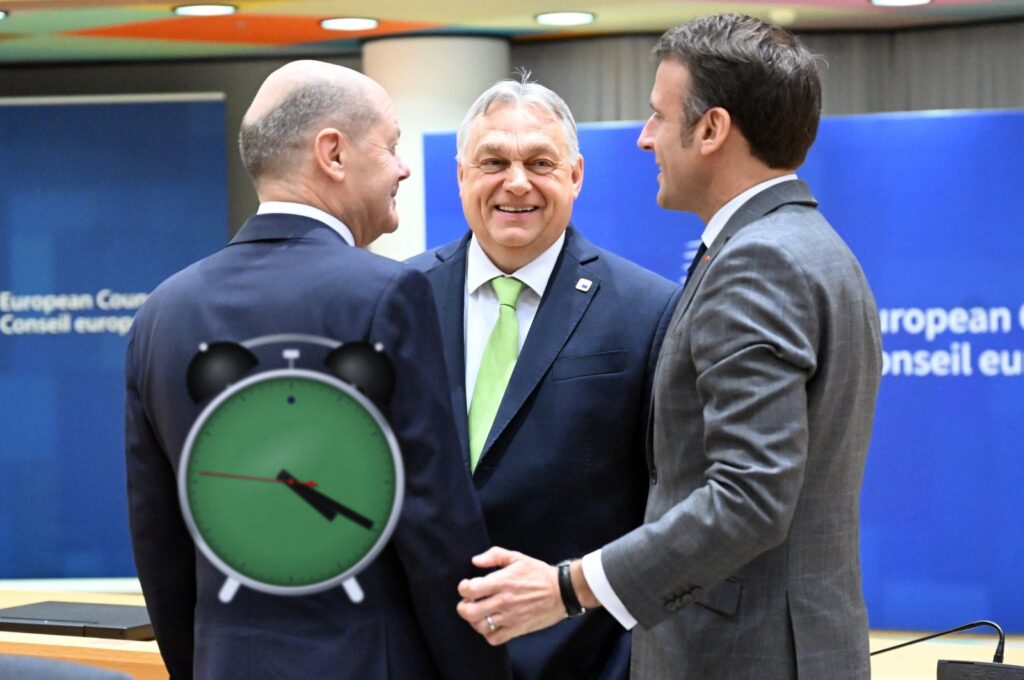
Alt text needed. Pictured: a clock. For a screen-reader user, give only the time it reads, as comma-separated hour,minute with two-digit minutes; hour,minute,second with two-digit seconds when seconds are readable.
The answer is 4,19,46
